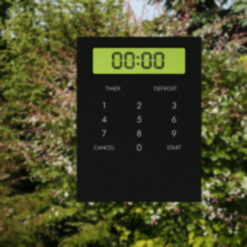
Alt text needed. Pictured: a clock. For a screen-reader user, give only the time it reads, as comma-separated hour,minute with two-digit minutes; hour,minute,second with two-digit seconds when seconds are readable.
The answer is 0,00
